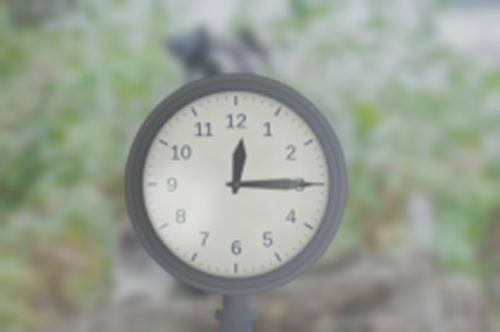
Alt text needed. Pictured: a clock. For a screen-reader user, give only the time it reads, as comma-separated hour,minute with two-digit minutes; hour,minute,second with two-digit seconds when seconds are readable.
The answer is 12,15
